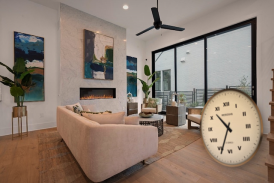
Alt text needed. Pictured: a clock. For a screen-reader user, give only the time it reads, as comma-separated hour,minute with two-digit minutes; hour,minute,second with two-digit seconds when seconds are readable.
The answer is 10,34
